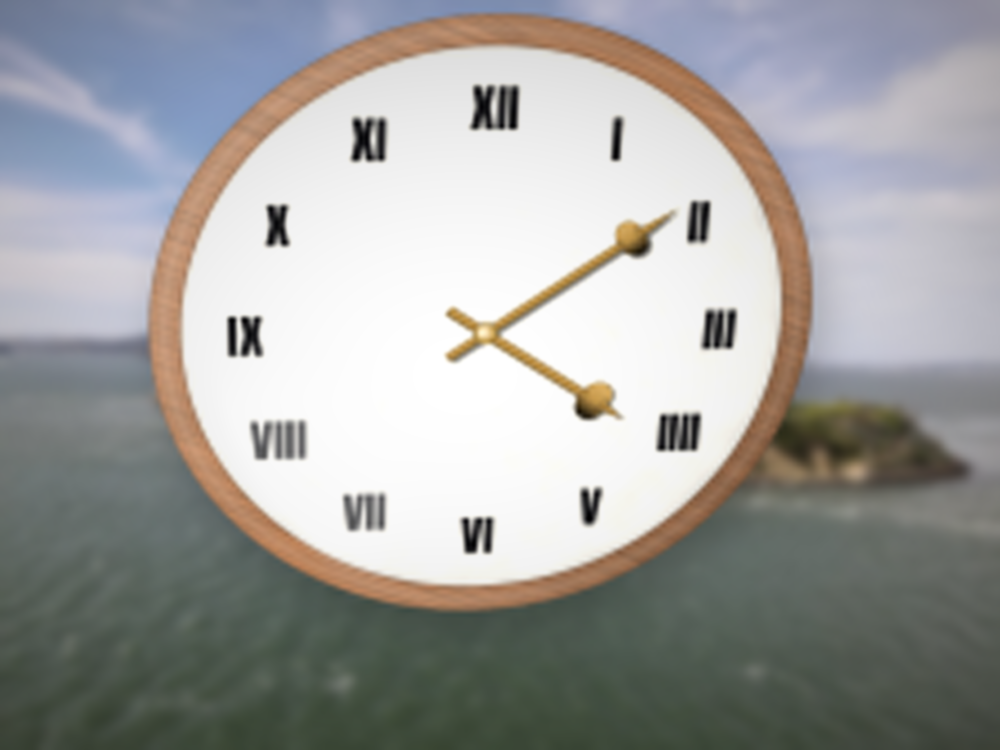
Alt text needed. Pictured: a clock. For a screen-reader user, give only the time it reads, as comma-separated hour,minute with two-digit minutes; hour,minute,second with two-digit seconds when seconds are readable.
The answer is 4,09
